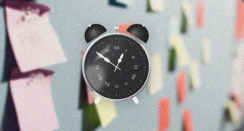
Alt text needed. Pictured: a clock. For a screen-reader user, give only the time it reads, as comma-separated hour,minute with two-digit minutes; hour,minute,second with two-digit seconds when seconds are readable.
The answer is 12,51
